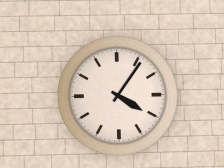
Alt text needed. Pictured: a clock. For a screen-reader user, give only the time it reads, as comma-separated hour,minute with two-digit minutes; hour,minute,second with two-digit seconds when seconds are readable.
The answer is 4,06
